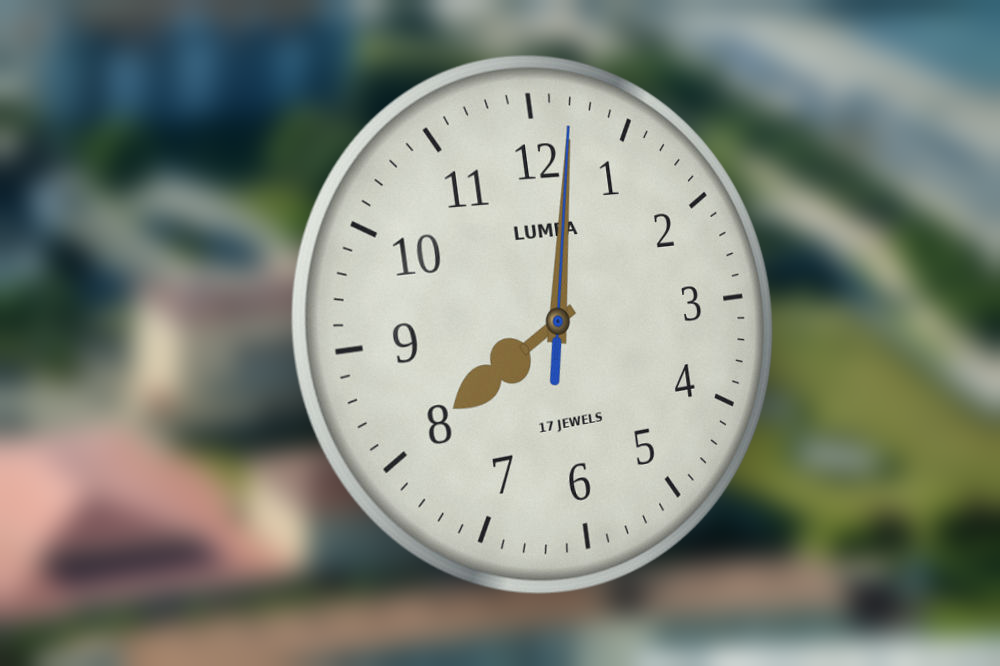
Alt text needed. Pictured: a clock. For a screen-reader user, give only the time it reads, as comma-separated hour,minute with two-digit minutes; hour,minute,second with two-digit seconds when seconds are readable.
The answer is 8,02,02
